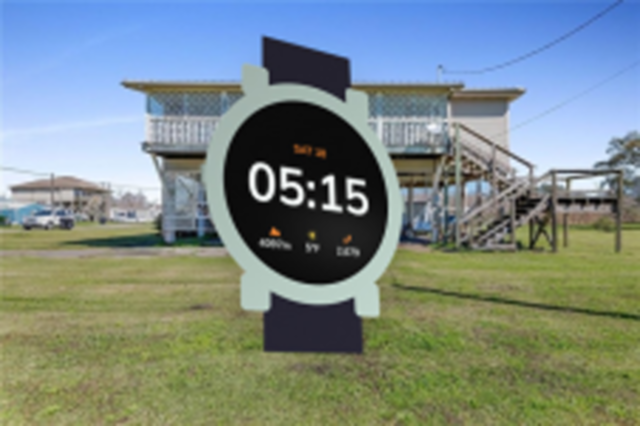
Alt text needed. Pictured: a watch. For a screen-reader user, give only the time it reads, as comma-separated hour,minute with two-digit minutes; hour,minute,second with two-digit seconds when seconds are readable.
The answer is 5,15
